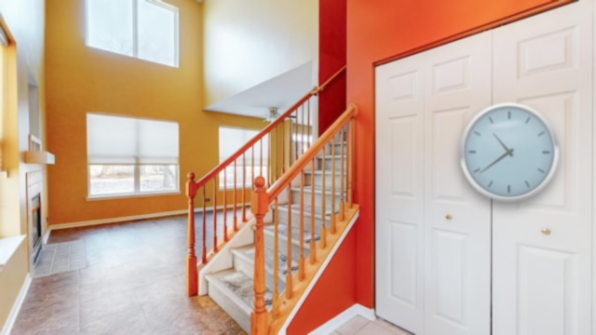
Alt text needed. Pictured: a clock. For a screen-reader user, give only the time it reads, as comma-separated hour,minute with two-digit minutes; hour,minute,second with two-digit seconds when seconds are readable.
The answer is 10,39
